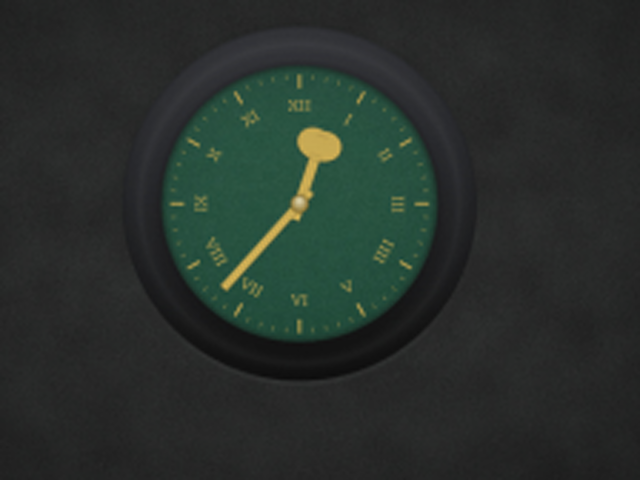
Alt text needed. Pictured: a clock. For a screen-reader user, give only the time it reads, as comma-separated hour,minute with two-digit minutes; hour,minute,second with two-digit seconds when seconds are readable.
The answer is 12,37
